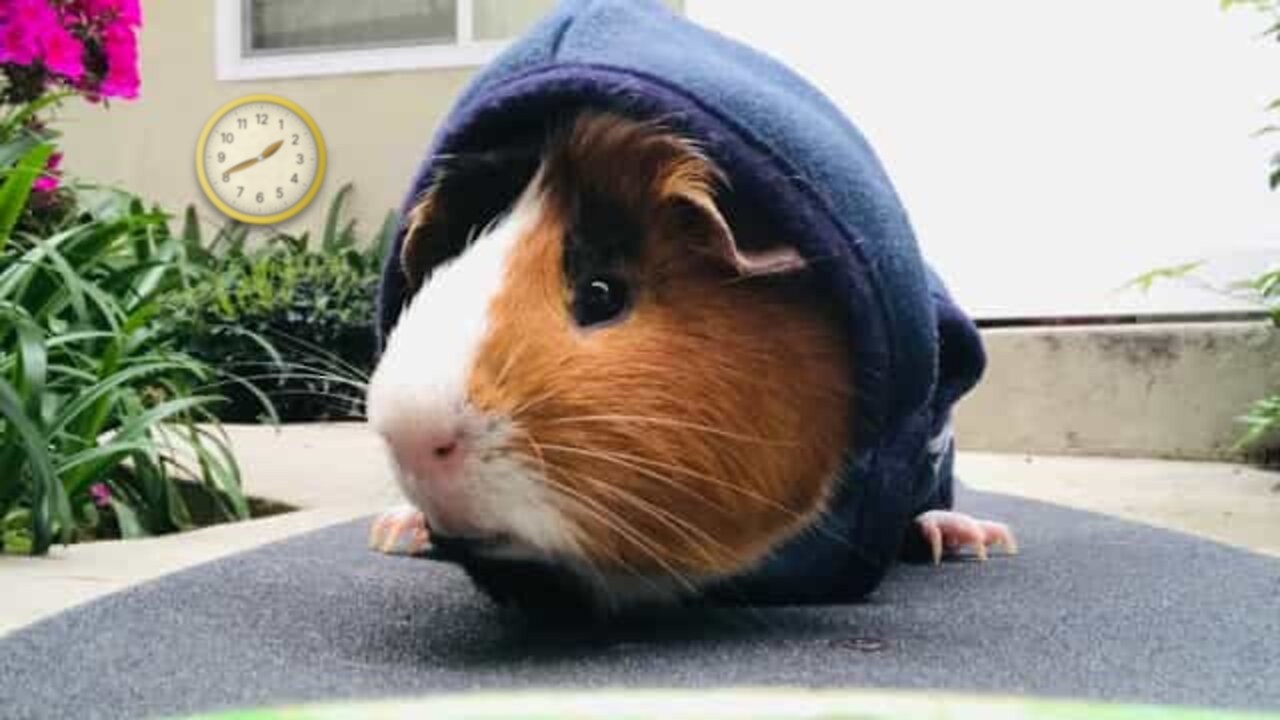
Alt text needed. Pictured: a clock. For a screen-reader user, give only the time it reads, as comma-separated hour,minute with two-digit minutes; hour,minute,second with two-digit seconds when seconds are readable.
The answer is 1,41
